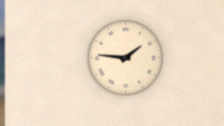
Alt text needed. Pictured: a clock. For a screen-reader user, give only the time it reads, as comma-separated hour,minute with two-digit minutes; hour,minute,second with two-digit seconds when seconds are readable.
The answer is 1,46
